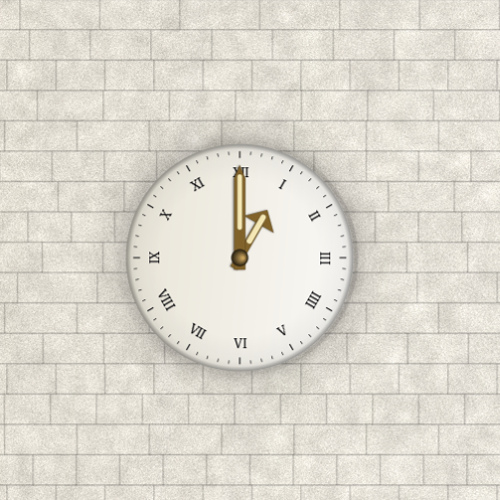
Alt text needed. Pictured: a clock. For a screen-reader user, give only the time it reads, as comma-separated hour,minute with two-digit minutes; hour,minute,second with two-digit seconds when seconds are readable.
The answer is 1,00
